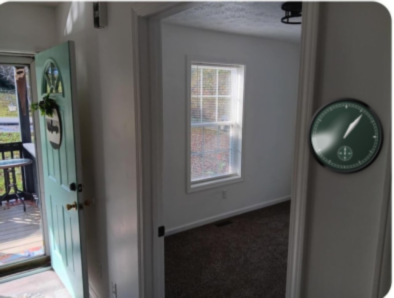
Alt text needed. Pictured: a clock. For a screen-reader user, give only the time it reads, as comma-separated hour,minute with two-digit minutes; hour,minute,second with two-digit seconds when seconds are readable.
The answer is 1,06
